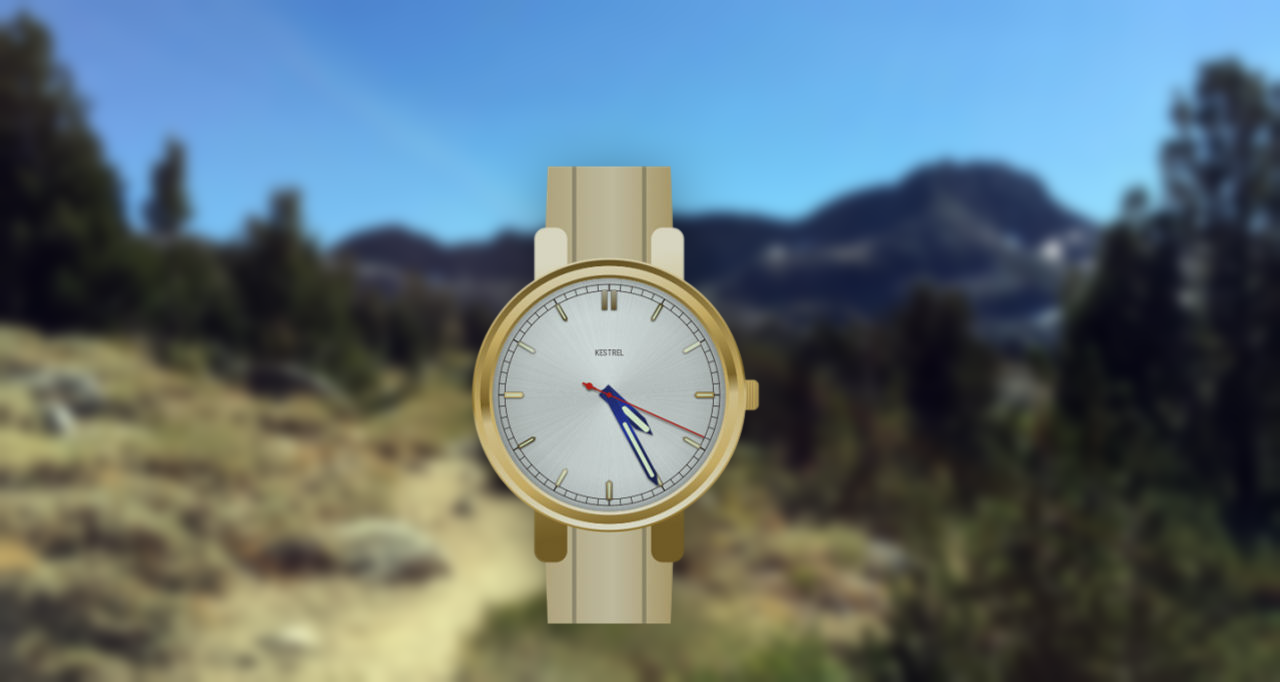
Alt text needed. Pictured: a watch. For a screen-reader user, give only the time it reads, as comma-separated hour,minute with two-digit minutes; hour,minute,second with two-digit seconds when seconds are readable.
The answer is 4,25,19
